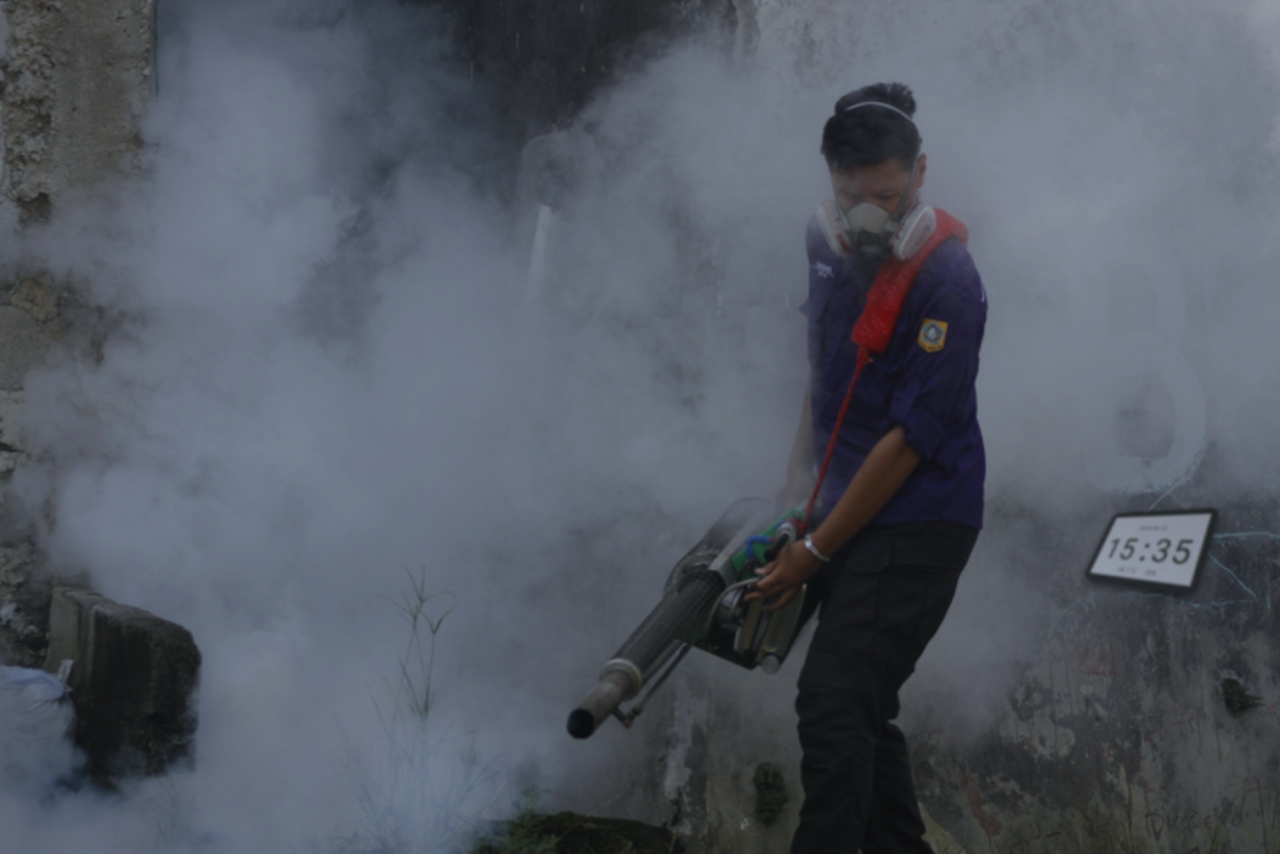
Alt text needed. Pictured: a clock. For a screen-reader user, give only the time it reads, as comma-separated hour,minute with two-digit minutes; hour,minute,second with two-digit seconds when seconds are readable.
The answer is 15,35
